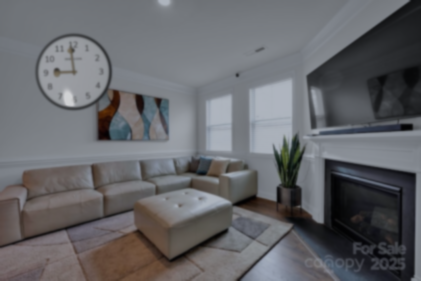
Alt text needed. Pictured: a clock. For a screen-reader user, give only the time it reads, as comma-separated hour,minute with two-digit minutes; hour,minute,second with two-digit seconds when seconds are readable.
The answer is 8,59
